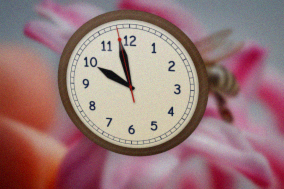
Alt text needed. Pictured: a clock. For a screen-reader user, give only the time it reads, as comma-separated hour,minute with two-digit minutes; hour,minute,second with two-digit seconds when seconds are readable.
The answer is 9,57,58
